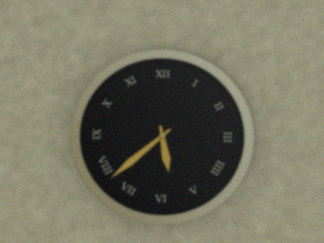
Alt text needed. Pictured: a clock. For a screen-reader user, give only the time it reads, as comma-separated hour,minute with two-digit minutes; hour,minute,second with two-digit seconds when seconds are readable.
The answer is 5,38
